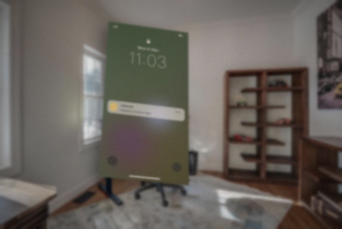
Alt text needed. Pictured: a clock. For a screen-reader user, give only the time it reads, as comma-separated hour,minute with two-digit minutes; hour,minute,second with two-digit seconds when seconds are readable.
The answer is 11,03
